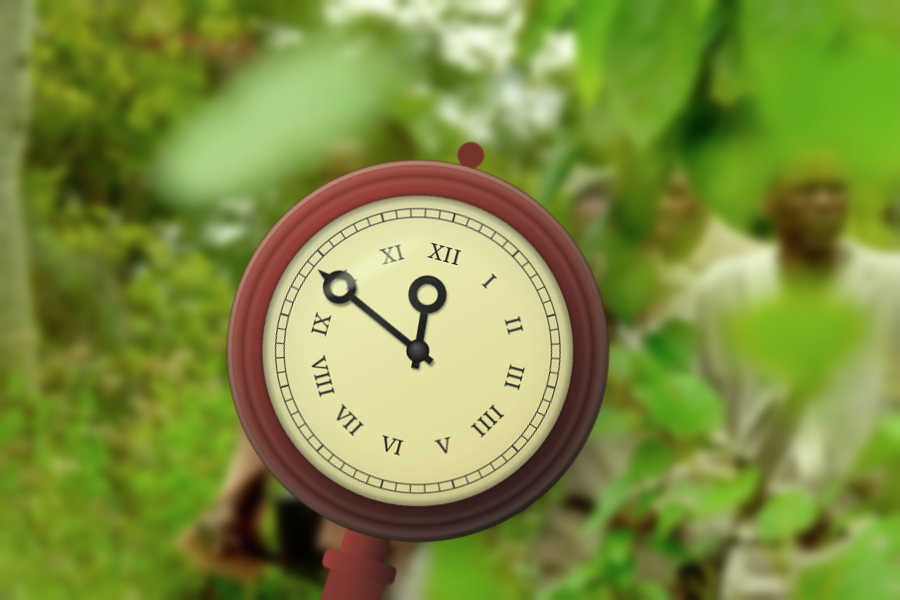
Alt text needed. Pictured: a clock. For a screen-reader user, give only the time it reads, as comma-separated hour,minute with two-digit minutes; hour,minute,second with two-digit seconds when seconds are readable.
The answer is 11,49
